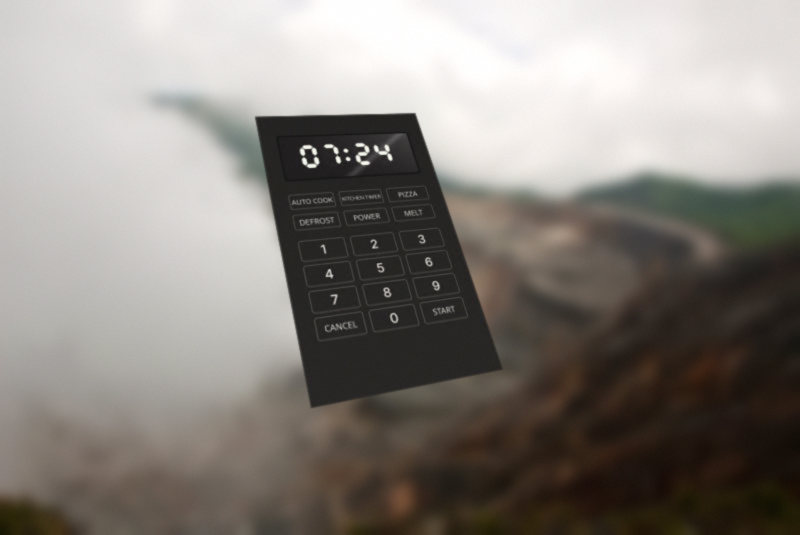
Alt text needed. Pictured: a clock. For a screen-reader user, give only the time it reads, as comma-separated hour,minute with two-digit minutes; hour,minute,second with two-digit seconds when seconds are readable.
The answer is 7,24
